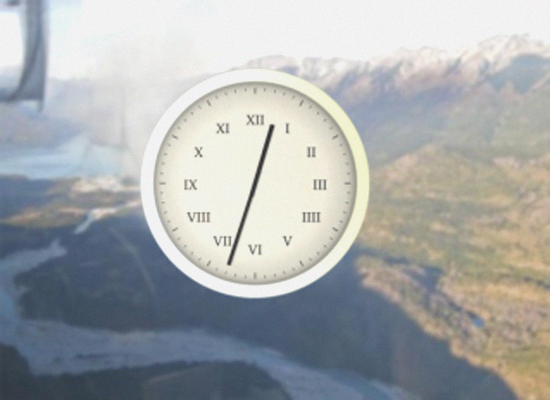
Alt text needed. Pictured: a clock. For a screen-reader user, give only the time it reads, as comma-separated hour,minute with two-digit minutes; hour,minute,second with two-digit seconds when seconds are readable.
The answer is 12,33
